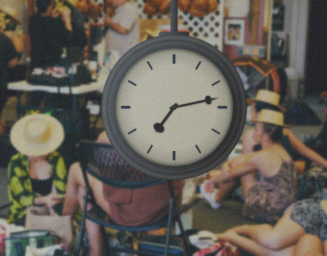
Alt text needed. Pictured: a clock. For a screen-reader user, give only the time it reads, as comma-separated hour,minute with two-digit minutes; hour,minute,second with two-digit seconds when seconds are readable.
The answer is 7,13
